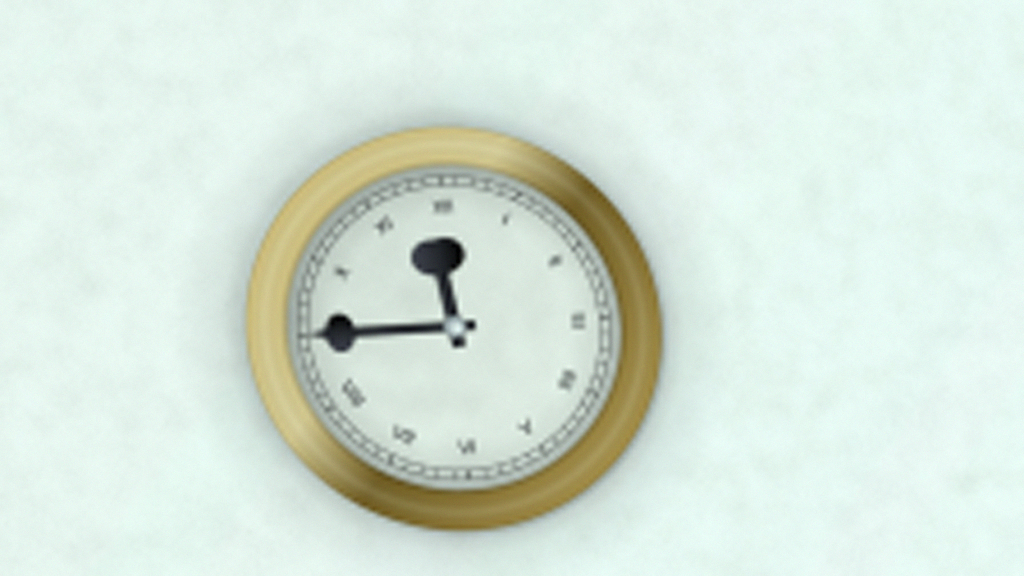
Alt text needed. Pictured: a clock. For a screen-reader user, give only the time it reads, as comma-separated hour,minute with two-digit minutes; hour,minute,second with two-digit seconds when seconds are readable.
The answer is 11,45
